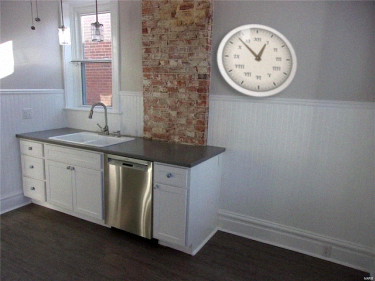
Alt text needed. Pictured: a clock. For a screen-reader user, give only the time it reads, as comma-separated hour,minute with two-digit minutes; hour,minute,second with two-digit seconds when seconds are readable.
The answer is 12,53
